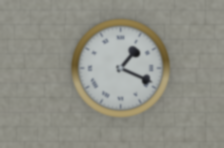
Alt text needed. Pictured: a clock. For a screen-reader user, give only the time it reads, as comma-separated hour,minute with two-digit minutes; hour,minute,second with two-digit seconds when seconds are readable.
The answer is 1,19
